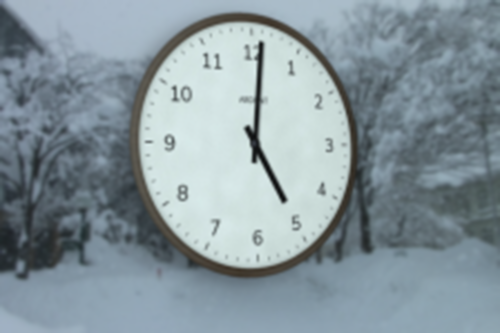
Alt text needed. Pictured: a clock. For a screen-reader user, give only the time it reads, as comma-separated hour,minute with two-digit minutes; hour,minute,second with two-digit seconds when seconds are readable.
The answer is 5,01
